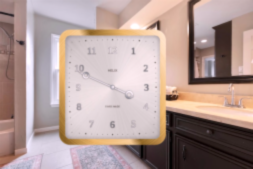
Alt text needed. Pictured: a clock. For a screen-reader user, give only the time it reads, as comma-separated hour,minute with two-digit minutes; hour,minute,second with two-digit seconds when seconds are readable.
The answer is 3,49
